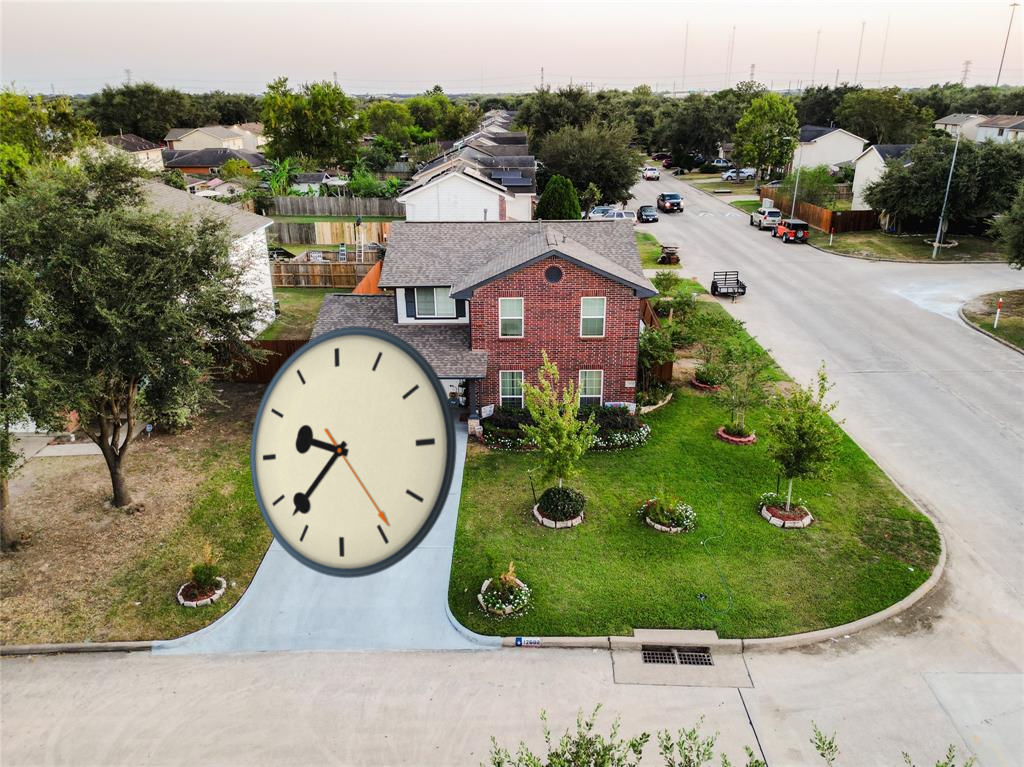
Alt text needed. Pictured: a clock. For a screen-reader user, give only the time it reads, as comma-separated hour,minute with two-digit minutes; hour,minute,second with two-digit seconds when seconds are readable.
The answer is 9,37,24
